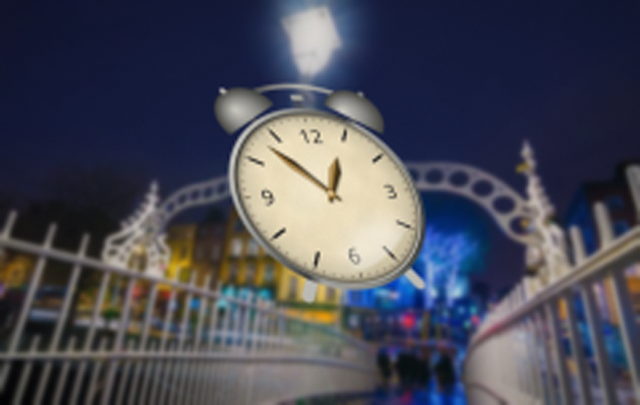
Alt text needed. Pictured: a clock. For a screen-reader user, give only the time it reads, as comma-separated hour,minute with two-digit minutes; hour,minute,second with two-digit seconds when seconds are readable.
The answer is 12,53
